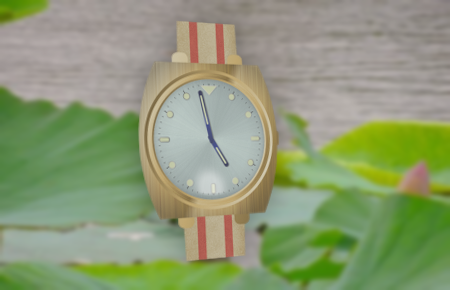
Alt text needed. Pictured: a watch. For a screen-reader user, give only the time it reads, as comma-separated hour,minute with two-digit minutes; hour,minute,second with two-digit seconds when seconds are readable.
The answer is 4,58
